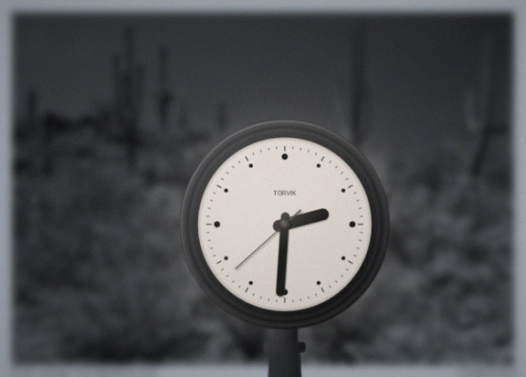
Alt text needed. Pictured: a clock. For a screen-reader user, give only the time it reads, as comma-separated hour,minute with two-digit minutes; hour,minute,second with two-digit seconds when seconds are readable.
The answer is 2,30,38
